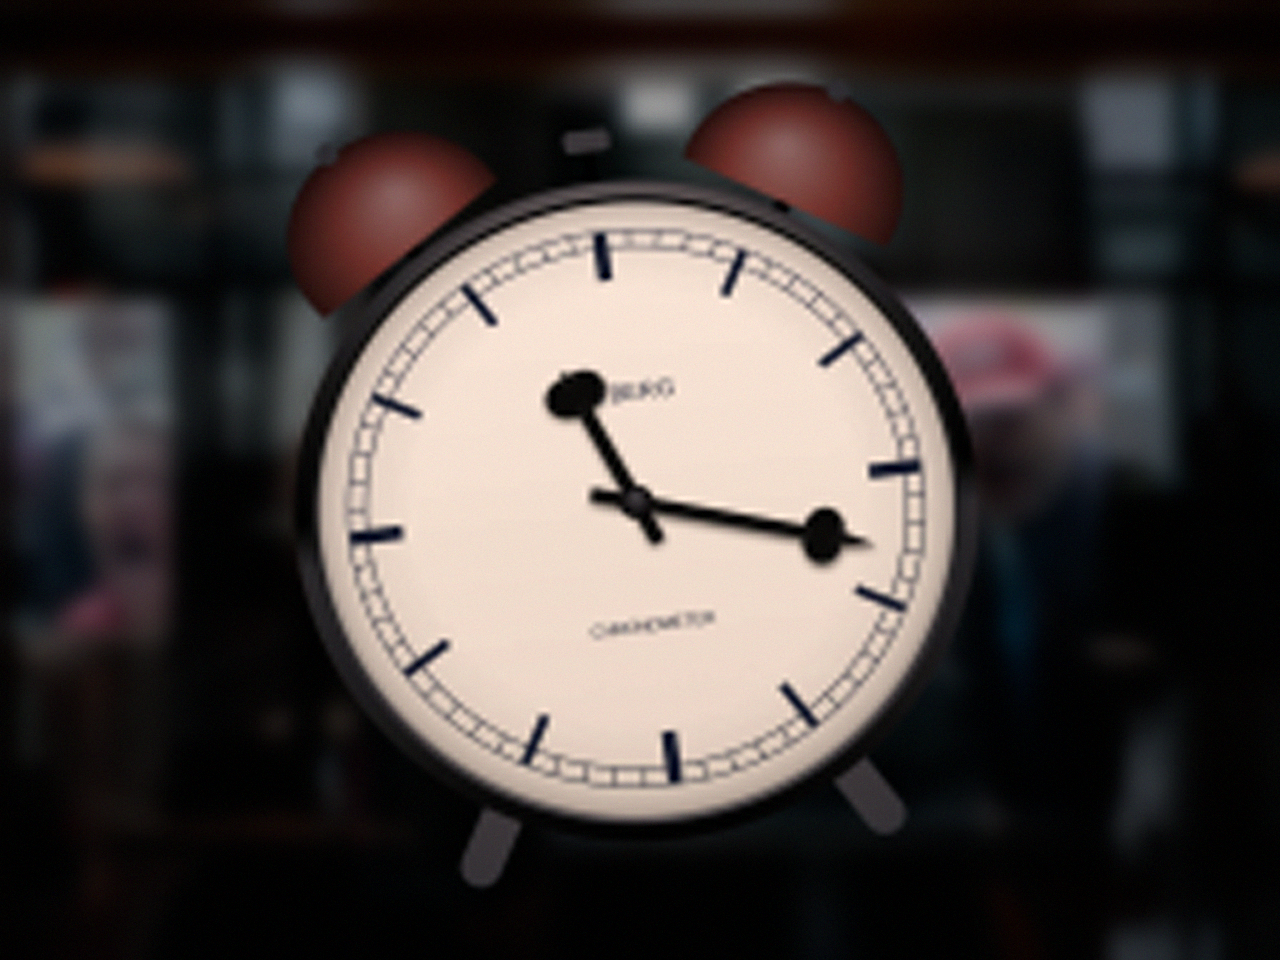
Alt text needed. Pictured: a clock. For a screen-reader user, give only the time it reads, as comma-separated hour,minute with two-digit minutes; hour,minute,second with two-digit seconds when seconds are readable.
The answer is 11,18
